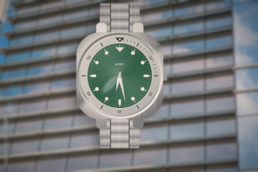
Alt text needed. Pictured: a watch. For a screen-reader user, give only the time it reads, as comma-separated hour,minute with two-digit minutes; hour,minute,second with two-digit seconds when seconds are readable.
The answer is 6,28
